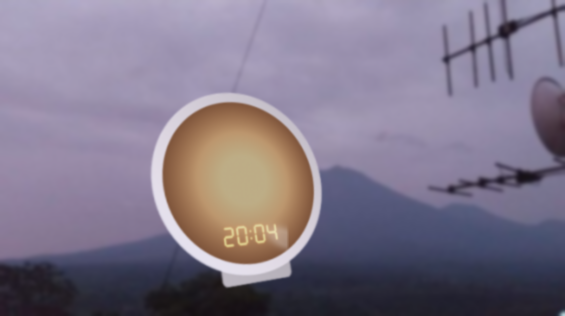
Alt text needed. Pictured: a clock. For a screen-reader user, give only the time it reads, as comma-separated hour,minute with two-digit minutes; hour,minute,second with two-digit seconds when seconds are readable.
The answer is 20,04
